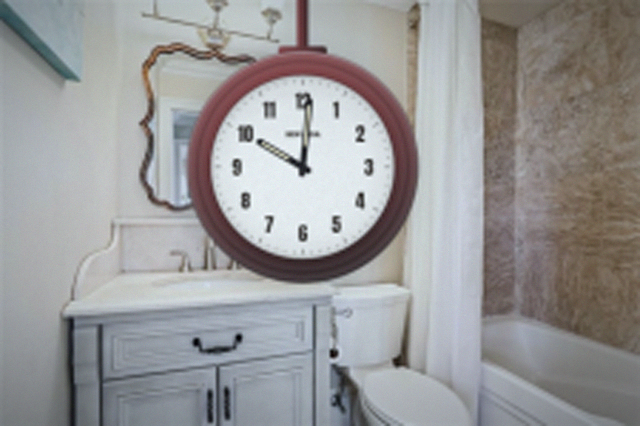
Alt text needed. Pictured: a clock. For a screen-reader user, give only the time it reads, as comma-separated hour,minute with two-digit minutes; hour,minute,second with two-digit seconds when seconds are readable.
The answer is 10,01
